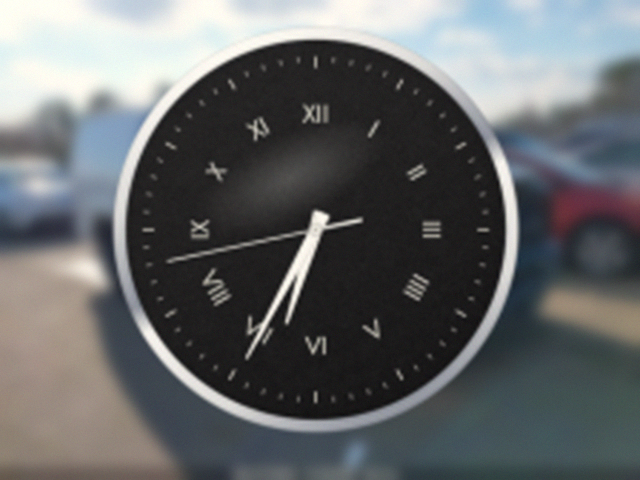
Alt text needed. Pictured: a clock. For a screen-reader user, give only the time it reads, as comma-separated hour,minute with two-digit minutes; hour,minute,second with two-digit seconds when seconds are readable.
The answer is 6,34,43
